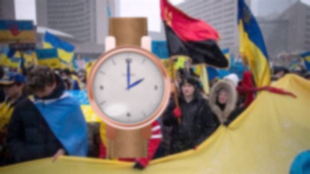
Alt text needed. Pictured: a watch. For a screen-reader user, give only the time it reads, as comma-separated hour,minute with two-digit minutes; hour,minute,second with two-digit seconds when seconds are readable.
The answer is 2,00
